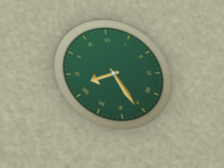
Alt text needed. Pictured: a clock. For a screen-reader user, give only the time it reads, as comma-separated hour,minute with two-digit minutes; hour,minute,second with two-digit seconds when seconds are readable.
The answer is 8,26
